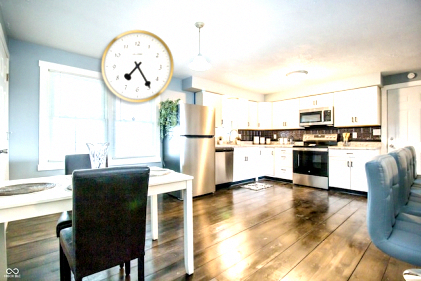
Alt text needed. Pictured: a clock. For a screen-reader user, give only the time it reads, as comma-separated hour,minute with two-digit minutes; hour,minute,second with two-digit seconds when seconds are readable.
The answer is 7,25
